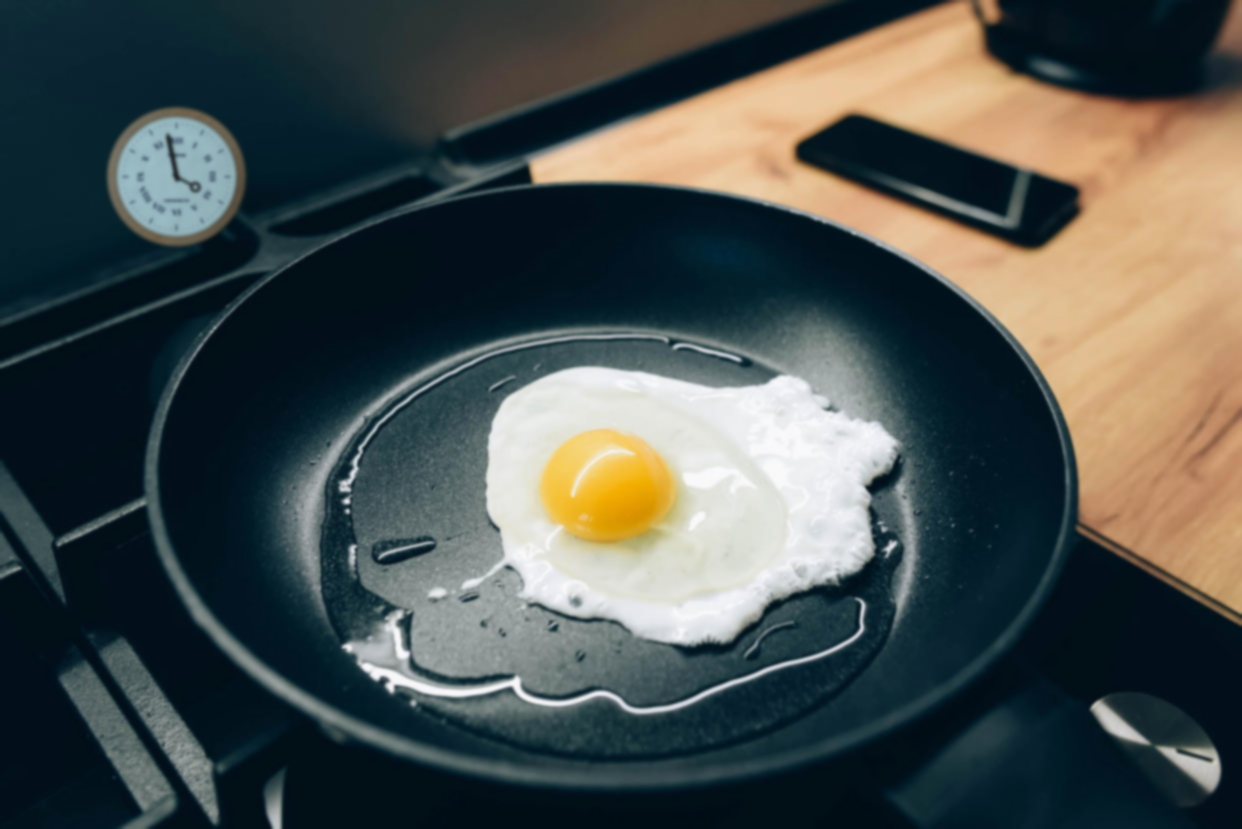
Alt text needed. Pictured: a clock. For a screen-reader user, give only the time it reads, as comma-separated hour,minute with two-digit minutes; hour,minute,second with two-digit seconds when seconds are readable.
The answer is 3,58
